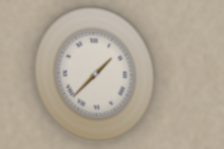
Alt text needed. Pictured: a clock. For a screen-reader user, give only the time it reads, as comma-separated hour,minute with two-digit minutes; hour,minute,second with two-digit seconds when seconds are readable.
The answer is 1,38
